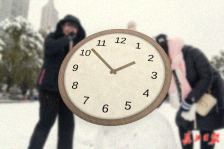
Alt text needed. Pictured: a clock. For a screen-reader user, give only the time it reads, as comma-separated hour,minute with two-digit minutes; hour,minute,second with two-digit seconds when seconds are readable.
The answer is 1,52
